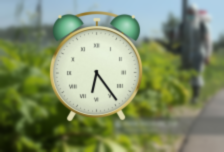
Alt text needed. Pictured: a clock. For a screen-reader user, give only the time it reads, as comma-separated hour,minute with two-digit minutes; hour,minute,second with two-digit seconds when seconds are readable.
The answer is 6,24
